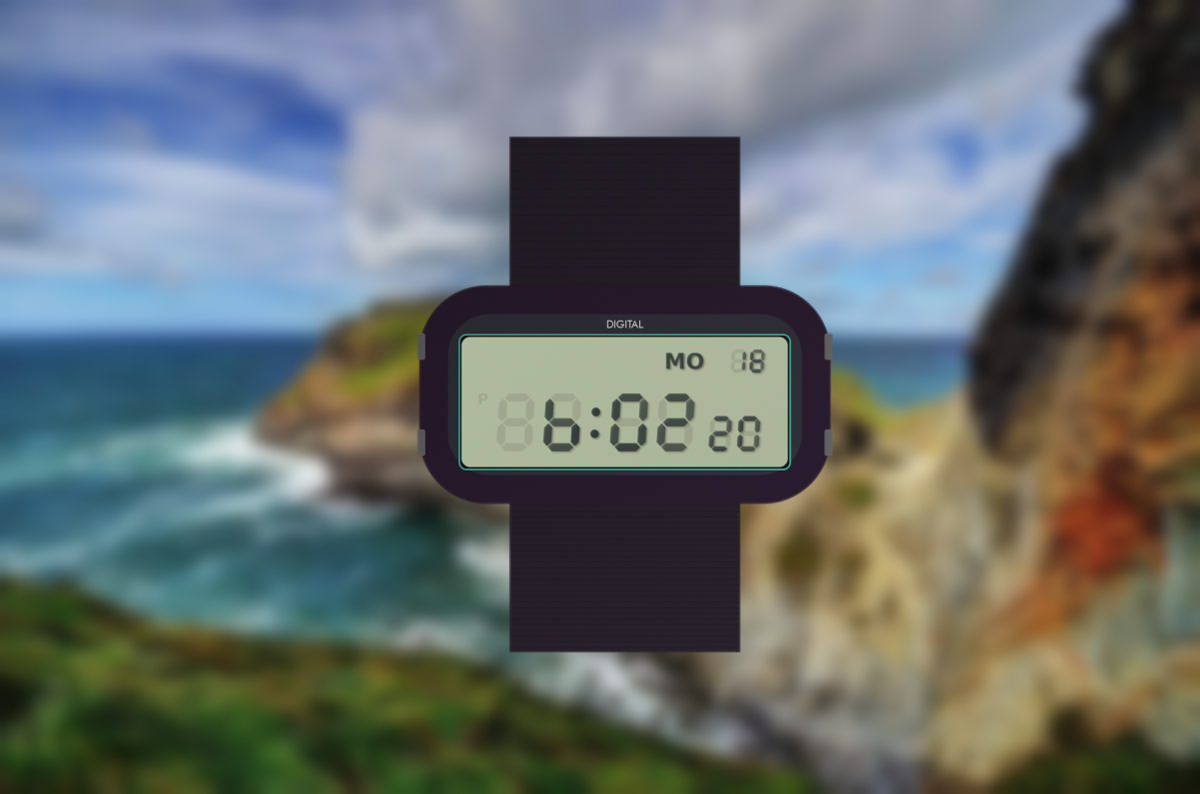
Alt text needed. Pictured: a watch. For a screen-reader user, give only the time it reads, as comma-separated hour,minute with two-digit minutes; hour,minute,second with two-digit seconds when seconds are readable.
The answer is 6,02,20
